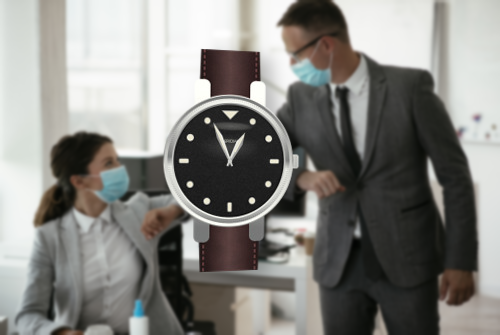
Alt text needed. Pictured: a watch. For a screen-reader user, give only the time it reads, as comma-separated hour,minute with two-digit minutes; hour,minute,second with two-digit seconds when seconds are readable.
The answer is 12,56
